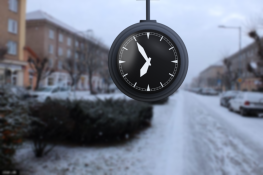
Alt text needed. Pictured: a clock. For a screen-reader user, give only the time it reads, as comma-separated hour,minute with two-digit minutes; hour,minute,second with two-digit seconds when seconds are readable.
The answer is 6,55
